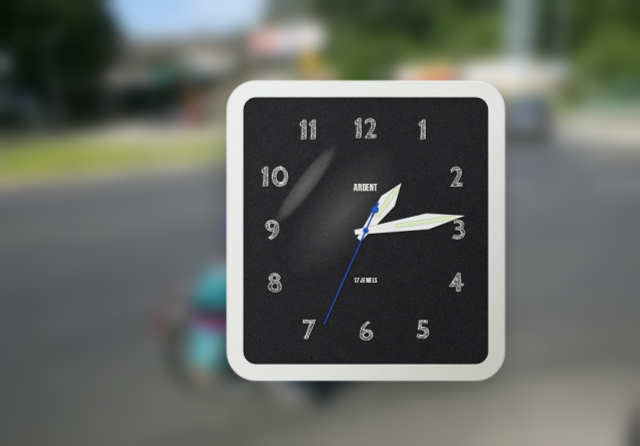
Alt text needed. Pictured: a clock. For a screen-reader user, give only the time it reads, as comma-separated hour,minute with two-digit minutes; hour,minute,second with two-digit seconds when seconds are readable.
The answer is 1,13,34
